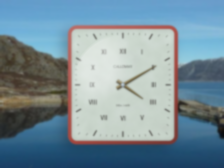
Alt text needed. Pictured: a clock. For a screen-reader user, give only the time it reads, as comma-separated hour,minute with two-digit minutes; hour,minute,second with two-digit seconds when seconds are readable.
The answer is 4,10
